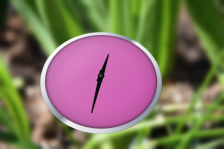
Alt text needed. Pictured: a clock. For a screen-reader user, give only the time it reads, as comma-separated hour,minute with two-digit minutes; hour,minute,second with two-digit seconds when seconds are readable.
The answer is 12,32
